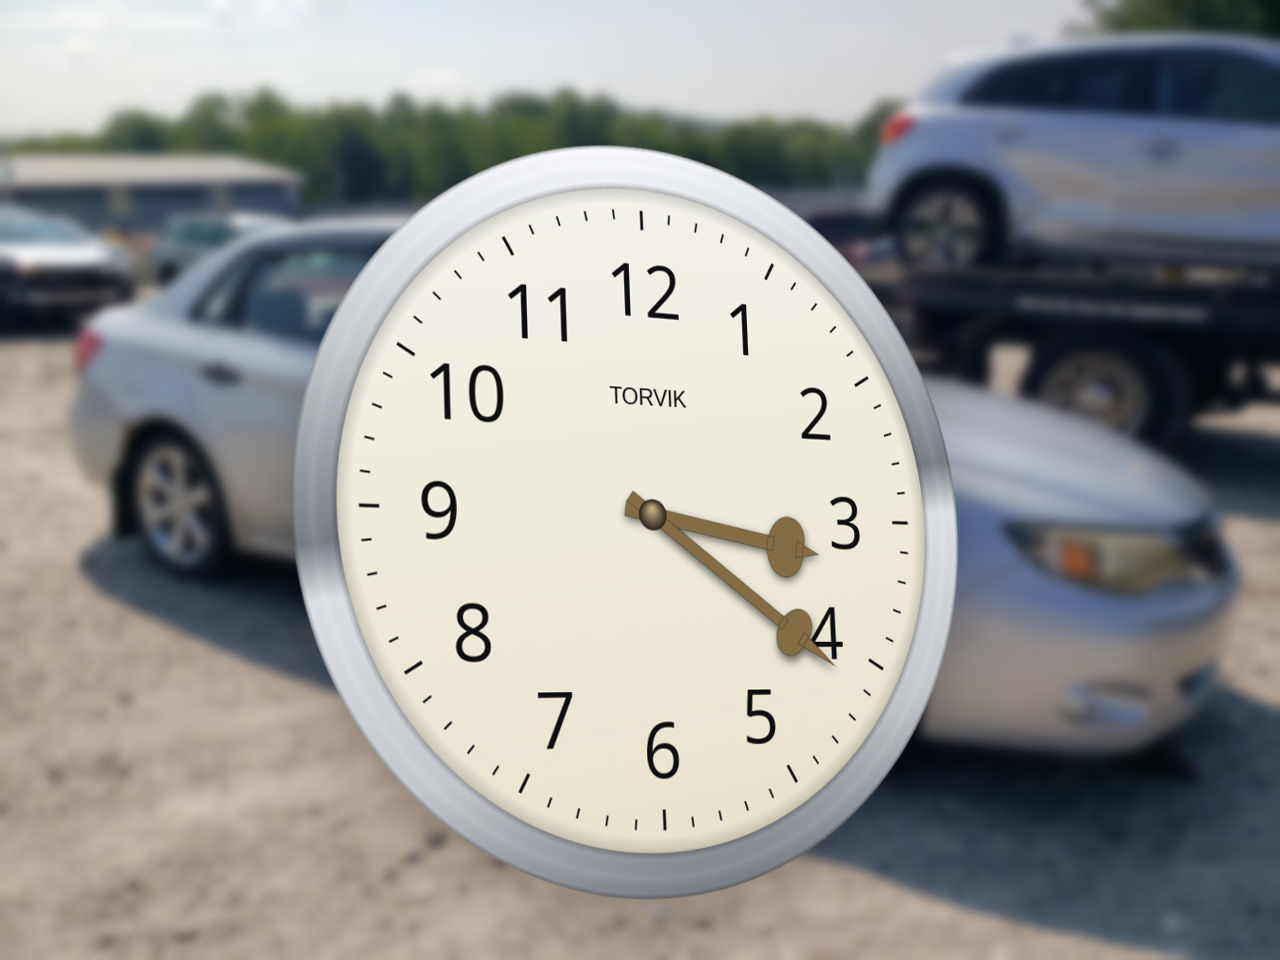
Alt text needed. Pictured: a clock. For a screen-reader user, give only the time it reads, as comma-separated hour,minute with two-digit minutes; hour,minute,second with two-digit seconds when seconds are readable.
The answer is 3,21
